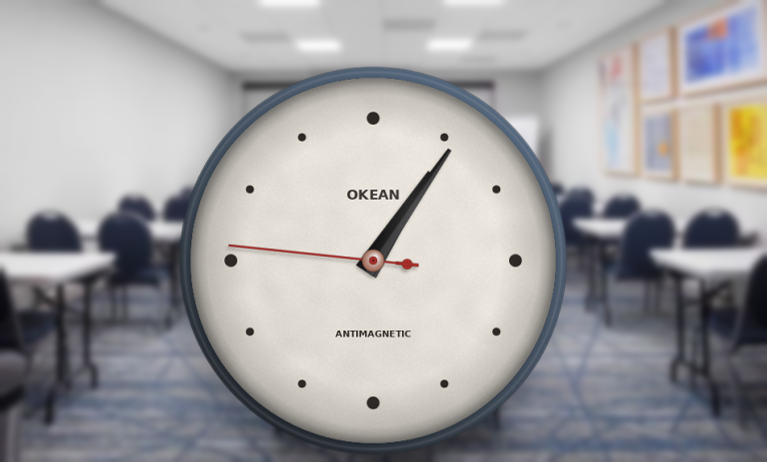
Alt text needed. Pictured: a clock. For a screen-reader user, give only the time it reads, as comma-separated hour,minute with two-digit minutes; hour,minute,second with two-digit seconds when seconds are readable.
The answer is 1,05,46
